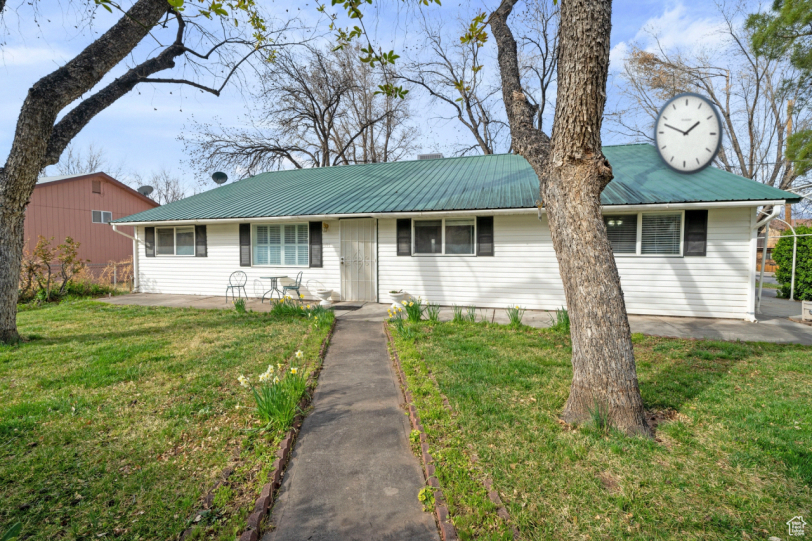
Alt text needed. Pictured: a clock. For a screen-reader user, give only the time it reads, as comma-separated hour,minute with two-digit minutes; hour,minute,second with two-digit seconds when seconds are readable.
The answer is 1,48
